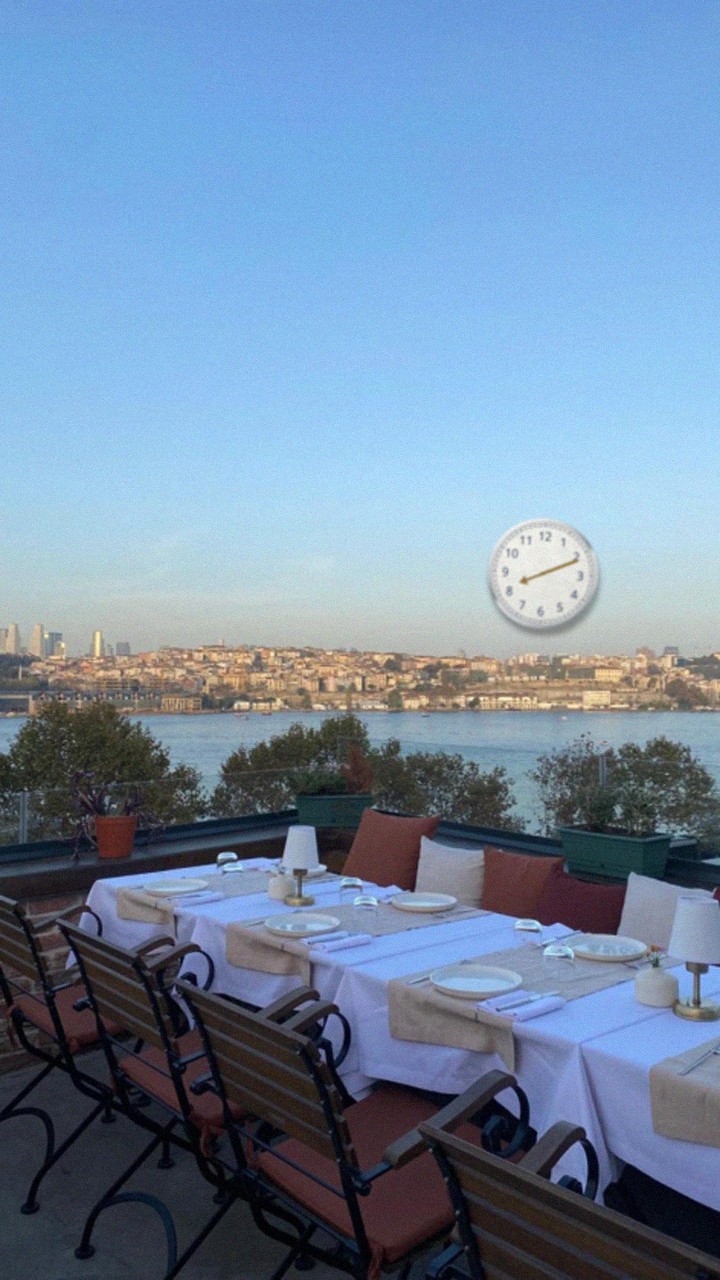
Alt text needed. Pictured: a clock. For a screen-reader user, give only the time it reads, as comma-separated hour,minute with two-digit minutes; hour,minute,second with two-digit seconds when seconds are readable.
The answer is 8,11
